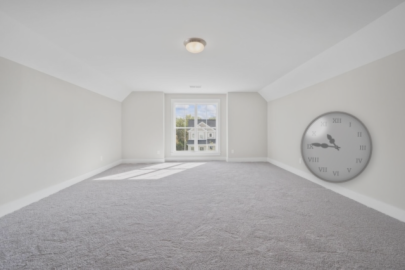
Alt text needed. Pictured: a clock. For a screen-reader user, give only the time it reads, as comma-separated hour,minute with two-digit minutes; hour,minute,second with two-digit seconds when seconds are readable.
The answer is 10,46
